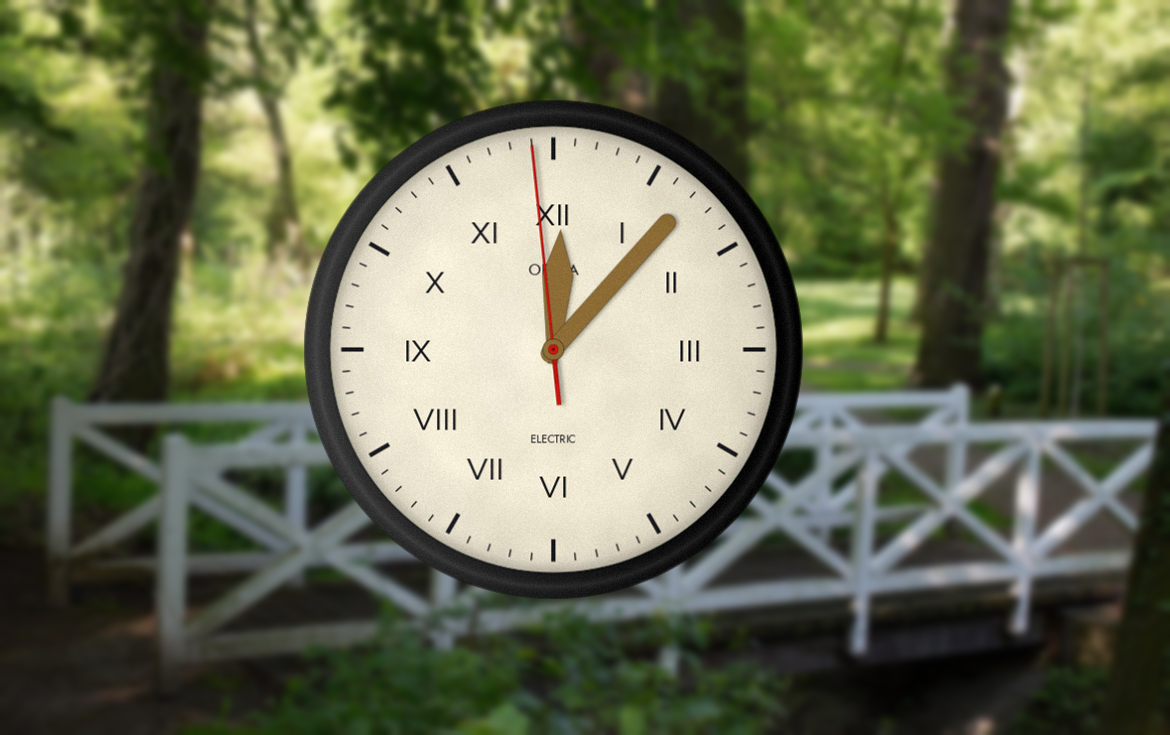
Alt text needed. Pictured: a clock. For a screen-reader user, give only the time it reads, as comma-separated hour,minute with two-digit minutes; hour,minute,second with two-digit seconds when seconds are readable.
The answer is 12,06,59
